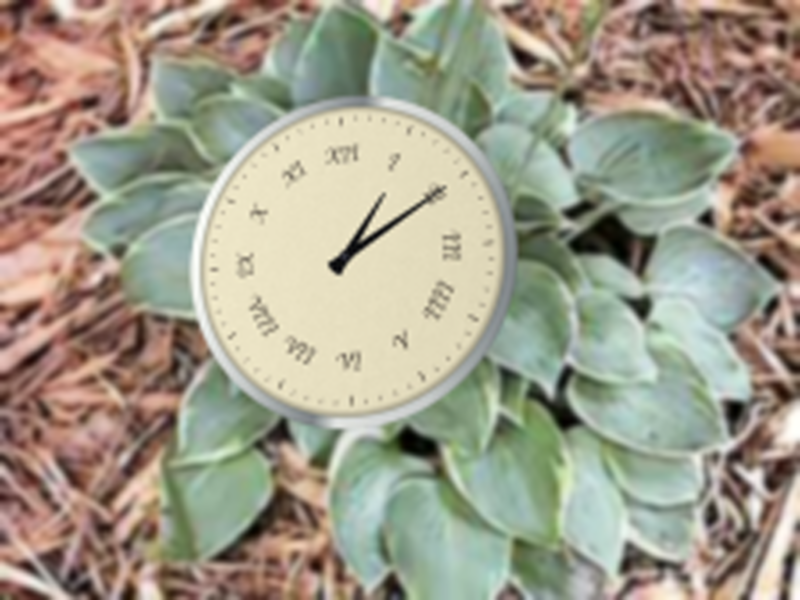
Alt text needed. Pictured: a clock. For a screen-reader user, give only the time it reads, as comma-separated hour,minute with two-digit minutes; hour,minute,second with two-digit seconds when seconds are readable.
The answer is 1,10
